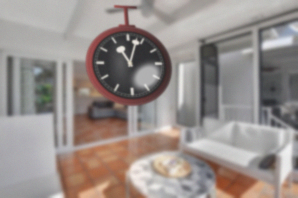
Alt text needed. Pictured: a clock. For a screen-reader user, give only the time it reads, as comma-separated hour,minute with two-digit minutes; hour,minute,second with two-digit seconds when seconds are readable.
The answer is 11,03
